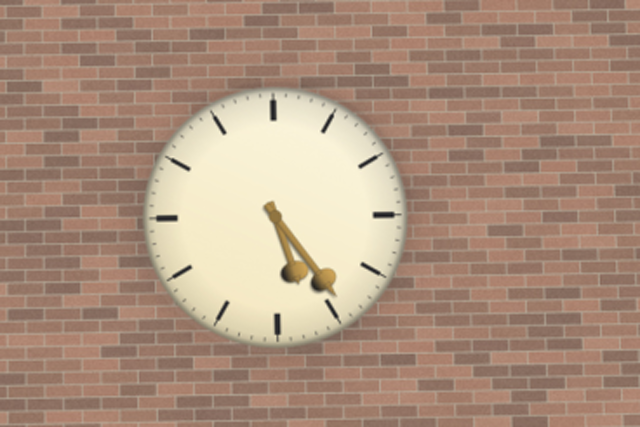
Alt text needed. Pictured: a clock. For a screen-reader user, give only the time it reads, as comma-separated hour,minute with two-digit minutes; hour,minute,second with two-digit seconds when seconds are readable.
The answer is 5,24
